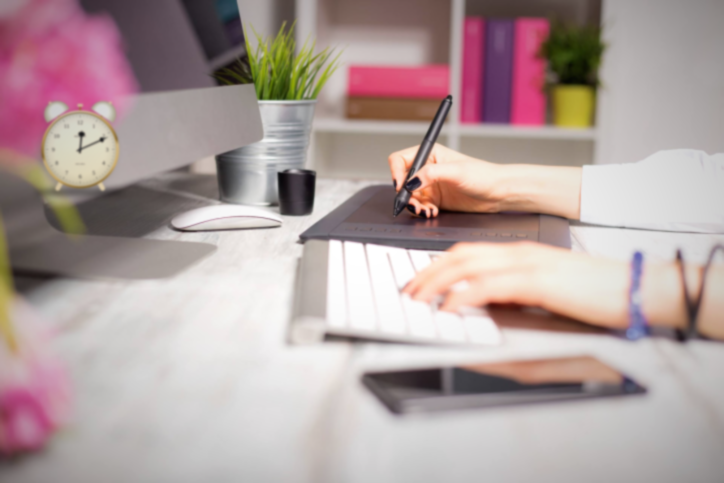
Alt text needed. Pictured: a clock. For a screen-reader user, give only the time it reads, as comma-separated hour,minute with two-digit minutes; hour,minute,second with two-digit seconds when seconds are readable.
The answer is 12,11
